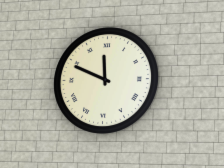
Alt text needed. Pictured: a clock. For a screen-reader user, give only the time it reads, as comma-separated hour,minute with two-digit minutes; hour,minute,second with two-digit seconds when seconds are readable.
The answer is 11,49
